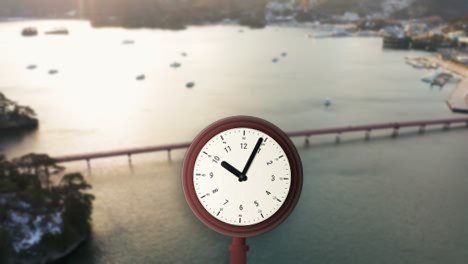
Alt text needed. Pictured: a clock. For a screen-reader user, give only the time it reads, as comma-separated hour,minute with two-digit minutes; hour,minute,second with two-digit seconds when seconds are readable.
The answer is 10,04
